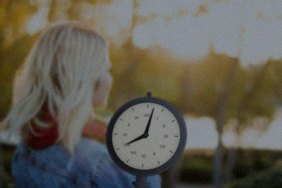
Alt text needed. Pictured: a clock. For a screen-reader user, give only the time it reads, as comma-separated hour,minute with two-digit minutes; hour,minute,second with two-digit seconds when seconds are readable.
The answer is 8,02
